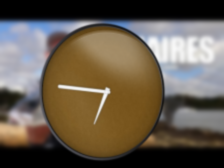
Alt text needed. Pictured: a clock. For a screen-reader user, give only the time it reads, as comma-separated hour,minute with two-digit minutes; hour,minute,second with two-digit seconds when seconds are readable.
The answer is 6,46
